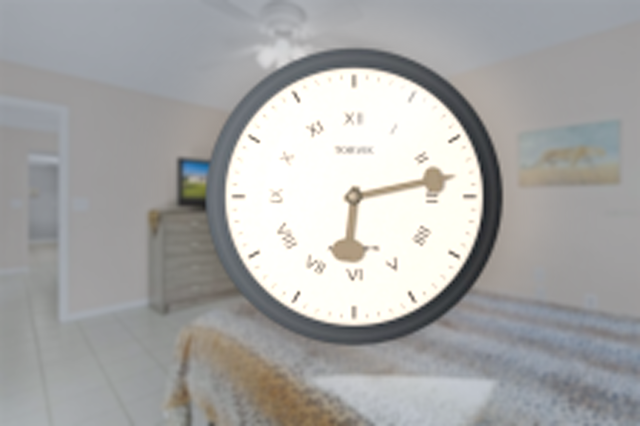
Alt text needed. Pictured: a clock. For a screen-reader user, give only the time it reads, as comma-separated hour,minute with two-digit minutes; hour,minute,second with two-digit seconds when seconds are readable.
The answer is 6,13
